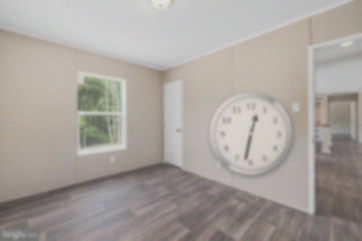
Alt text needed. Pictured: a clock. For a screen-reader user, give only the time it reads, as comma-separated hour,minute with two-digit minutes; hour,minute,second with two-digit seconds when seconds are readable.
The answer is 12,32
